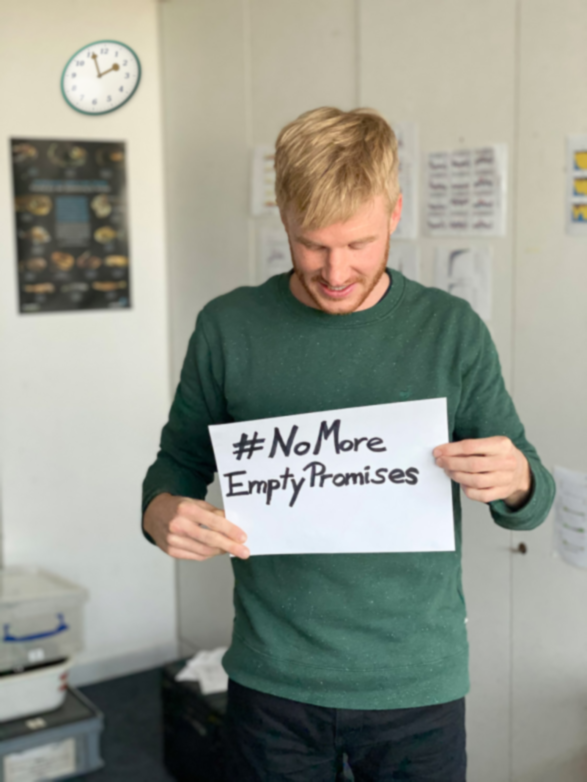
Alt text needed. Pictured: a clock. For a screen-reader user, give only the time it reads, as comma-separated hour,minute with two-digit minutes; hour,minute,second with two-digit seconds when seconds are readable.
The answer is 1,56
